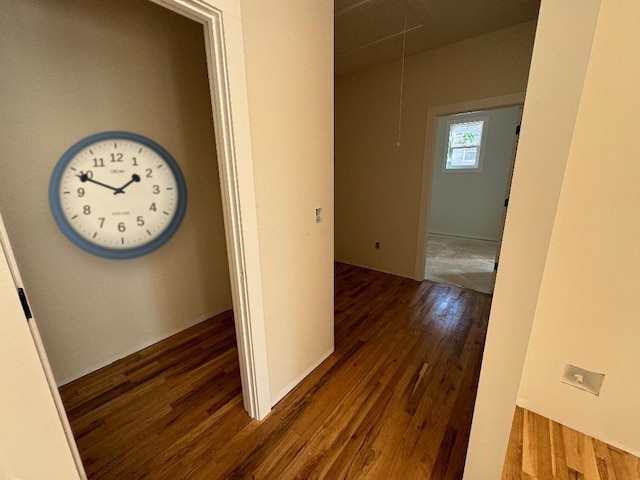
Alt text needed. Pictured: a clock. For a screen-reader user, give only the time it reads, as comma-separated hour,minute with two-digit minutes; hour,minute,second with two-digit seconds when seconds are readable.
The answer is 1,49
